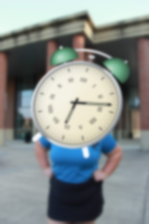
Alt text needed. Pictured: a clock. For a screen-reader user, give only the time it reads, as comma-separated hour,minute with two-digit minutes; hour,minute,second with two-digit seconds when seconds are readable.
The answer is 6,13
